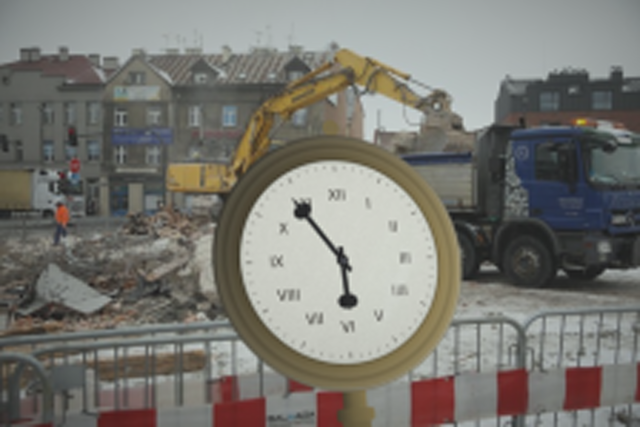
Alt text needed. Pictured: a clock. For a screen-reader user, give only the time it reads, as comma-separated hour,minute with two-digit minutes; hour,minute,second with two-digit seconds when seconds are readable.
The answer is 5,54
